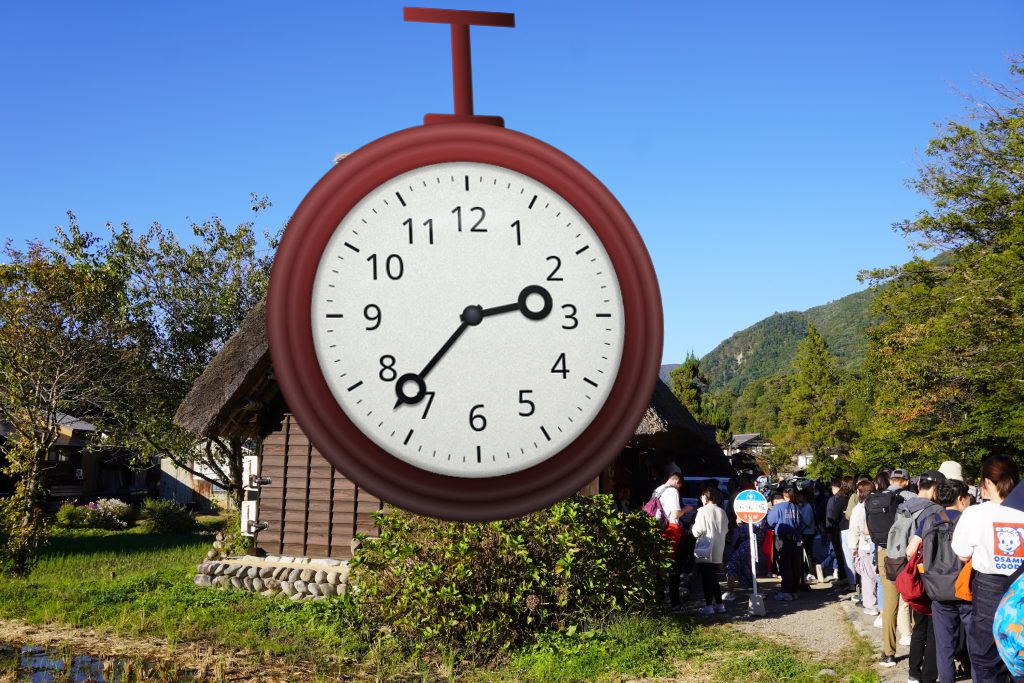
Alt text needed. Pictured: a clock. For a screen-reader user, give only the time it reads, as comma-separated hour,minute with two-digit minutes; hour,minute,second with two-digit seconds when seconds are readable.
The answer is 2,37
